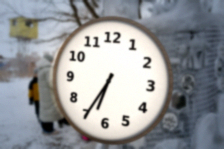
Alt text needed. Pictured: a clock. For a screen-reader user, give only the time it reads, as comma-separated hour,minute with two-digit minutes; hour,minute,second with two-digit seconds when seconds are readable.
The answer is 6,35
